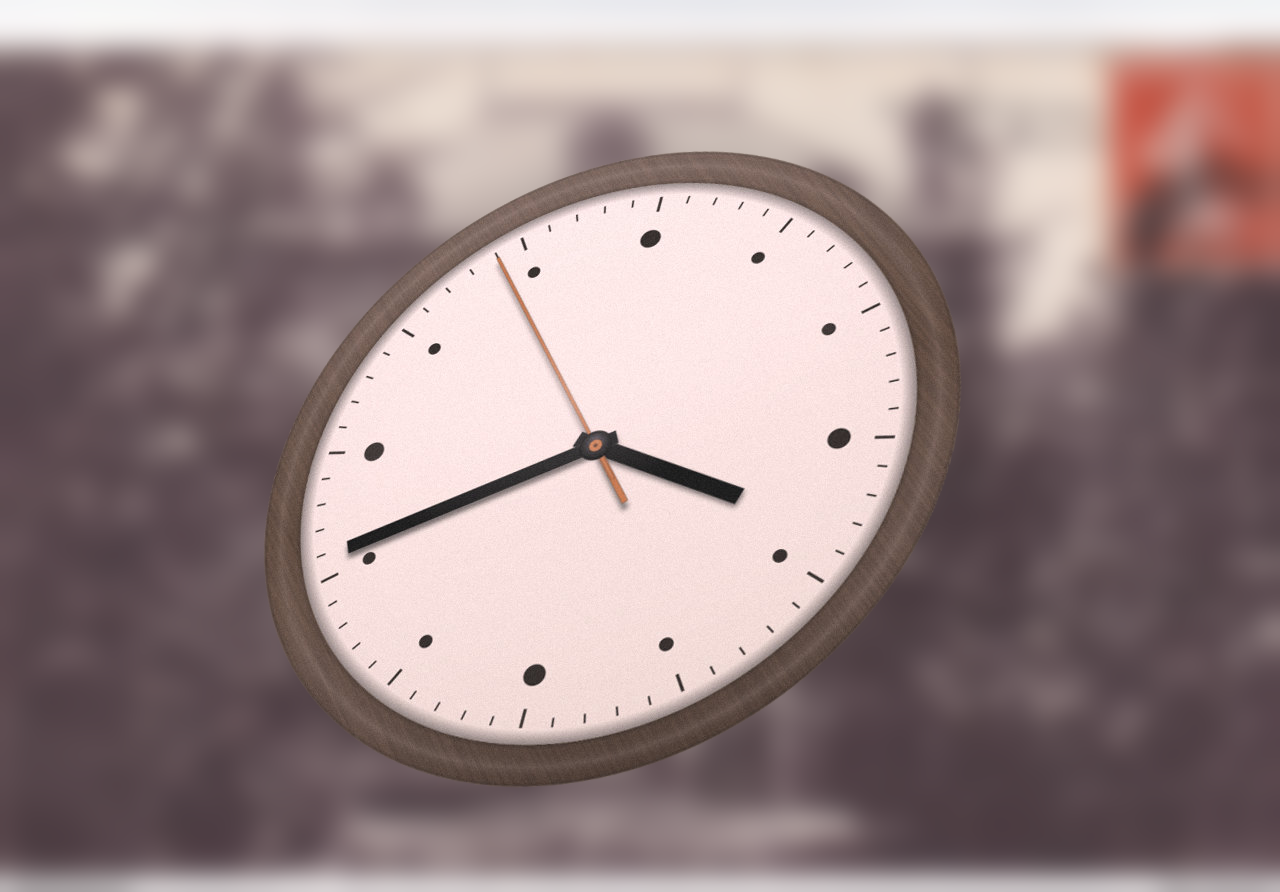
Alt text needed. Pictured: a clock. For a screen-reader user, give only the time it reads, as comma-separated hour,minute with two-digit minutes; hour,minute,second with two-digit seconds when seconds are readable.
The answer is 3,40,54
